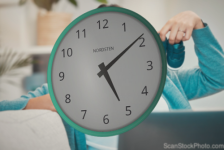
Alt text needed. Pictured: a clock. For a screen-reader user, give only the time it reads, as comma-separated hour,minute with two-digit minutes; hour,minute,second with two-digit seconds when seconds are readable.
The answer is 5,09
